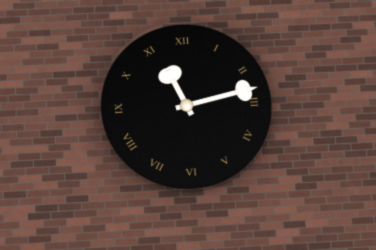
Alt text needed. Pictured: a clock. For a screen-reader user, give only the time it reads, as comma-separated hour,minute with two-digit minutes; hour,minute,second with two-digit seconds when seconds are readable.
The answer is 11,13
